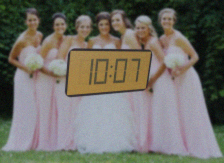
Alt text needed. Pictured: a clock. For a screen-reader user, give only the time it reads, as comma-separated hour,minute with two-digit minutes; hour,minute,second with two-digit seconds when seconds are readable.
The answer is 10,07
